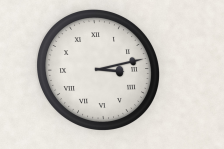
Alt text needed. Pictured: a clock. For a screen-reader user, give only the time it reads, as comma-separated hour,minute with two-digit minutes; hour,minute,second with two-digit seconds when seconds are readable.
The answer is 3,13
